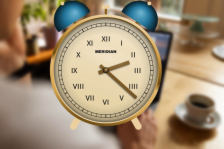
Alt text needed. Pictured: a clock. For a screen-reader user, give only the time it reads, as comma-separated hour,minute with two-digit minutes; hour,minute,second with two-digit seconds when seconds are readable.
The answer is 2,22
